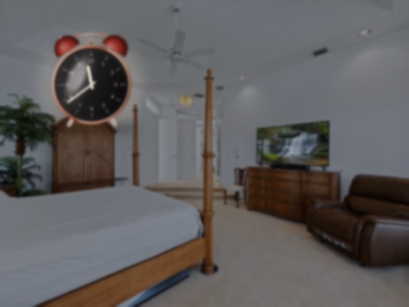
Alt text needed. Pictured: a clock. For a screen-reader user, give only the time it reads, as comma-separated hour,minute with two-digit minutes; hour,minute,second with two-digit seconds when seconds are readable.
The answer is 11,39
